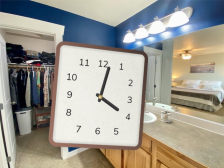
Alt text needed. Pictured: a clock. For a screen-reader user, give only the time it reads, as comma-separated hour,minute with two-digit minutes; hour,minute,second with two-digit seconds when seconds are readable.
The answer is 4,02
